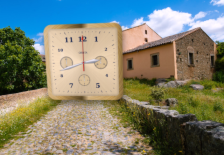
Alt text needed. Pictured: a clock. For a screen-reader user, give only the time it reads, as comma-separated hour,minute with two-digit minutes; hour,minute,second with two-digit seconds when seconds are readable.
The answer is 2,42
